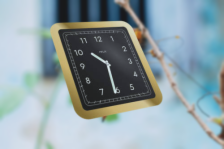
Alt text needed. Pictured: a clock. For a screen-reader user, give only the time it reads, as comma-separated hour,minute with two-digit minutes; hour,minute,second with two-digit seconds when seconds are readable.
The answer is 10,31
